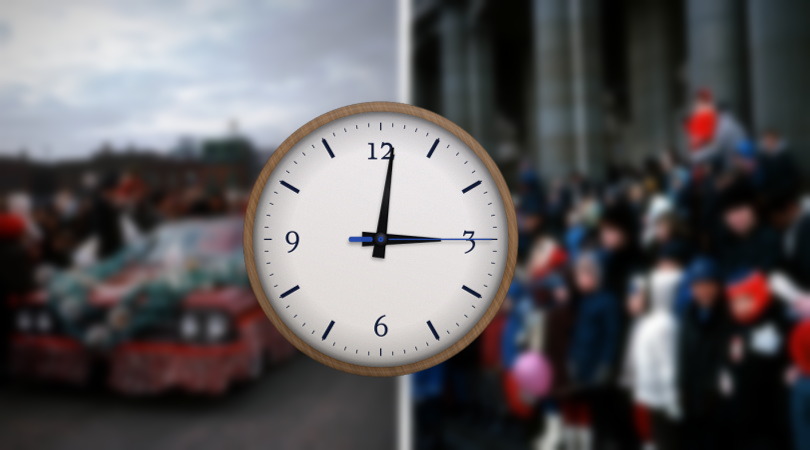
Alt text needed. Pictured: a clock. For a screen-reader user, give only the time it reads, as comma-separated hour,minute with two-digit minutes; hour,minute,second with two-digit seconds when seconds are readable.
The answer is 3,01,15
